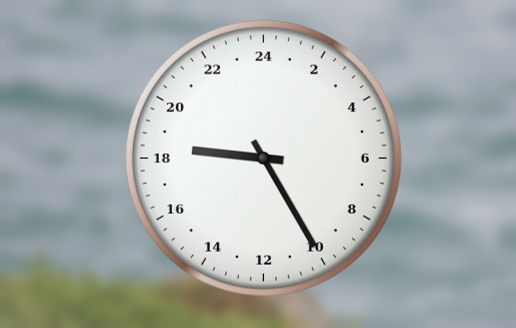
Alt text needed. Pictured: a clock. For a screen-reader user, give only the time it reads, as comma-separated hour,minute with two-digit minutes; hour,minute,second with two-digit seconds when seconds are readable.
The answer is 18,25
